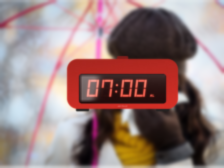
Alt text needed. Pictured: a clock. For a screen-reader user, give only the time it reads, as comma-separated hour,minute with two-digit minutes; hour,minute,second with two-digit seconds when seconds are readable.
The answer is 7,00
